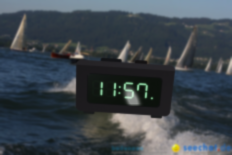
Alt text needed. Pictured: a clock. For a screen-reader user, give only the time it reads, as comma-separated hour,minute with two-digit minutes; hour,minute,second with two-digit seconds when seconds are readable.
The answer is 11,57
